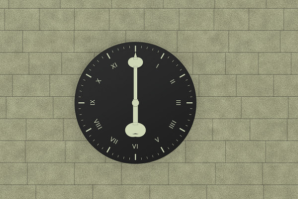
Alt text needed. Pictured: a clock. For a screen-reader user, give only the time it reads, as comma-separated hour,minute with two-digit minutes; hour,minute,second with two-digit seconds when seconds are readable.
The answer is 6,00
